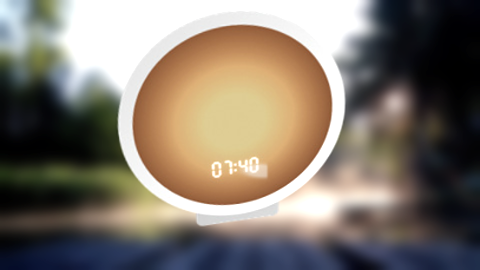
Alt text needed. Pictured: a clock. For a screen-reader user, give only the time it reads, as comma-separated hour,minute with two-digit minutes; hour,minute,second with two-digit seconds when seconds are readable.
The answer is 7,40
